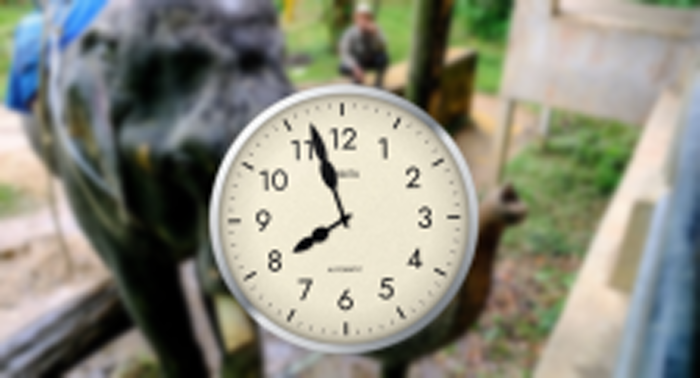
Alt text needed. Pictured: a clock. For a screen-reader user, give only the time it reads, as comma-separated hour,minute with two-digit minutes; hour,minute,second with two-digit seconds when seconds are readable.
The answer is 7,57
